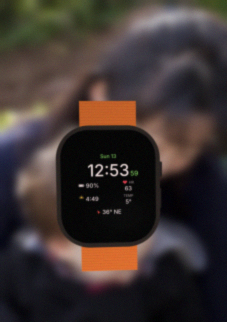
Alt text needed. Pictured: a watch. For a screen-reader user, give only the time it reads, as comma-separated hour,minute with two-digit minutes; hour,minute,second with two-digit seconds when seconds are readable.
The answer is 12,53
